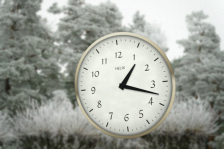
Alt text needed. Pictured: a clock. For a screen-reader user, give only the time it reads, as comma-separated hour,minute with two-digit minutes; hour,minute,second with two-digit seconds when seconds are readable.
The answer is 1,18
